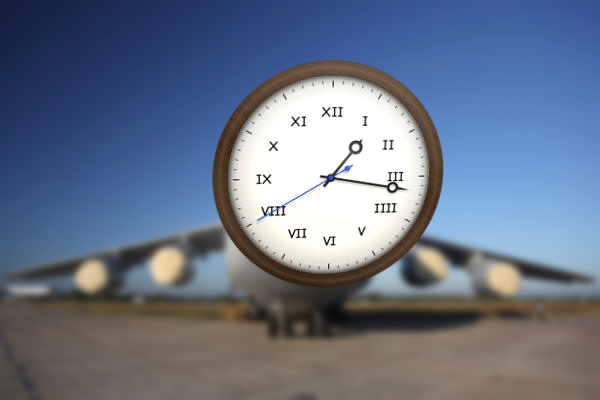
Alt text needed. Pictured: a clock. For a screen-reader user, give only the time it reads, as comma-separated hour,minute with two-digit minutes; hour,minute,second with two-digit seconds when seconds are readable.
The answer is 1,16,40
